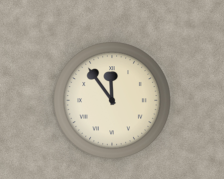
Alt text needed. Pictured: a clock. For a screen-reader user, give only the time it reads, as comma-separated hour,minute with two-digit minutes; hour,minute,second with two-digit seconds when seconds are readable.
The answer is 11,54
